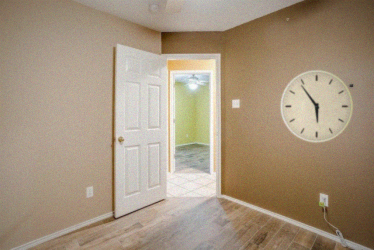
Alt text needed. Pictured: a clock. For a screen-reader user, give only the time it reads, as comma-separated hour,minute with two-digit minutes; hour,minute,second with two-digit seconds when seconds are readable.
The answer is 5,54
